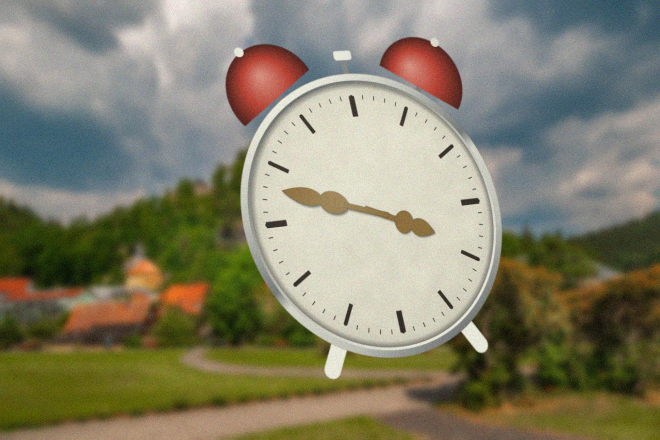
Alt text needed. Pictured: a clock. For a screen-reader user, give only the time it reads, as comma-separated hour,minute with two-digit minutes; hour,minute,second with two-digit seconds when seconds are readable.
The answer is 3,48
